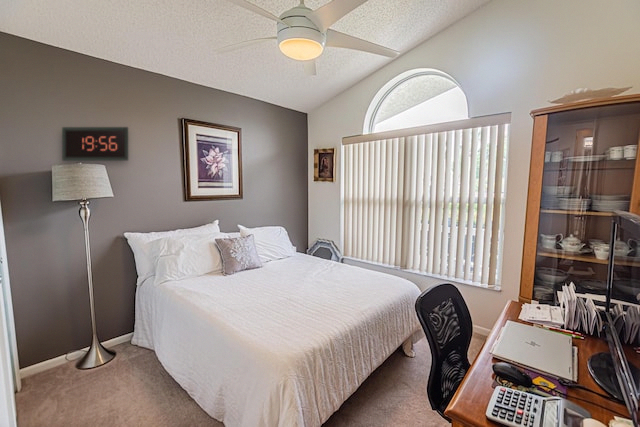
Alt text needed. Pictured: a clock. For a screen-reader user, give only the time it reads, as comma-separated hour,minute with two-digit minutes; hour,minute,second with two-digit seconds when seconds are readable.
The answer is 19,56
